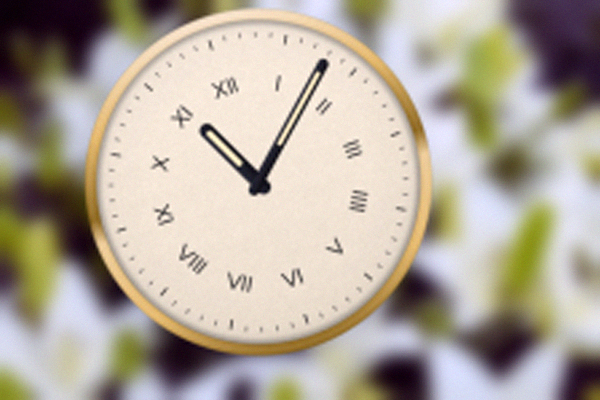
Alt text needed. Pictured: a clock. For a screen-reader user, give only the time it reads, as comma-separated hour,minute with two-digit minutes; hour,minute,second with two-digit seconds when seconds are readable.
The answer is 11,08
